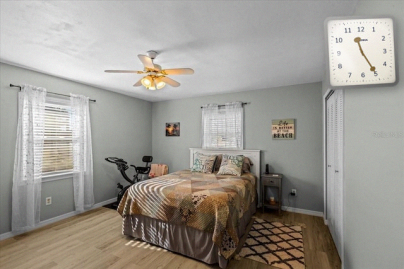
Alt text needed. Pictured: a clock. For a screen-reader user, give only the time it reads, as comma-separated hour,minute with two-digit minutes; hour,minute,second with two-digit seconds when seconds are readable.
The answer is 11,25
